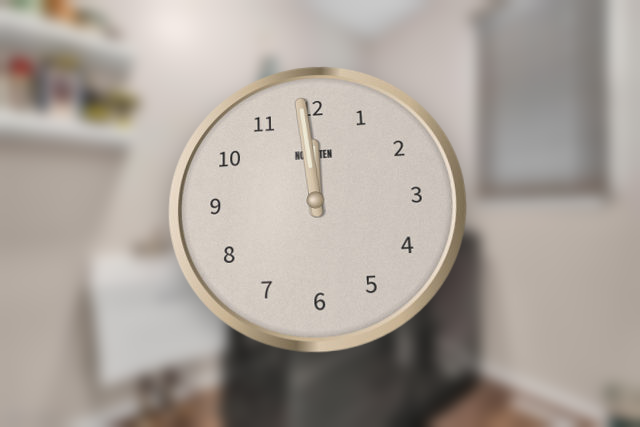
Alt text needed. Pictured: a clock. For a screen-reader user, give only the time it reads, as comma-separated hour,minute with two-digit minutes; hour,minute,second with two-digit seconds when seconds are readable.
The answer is 11,59
